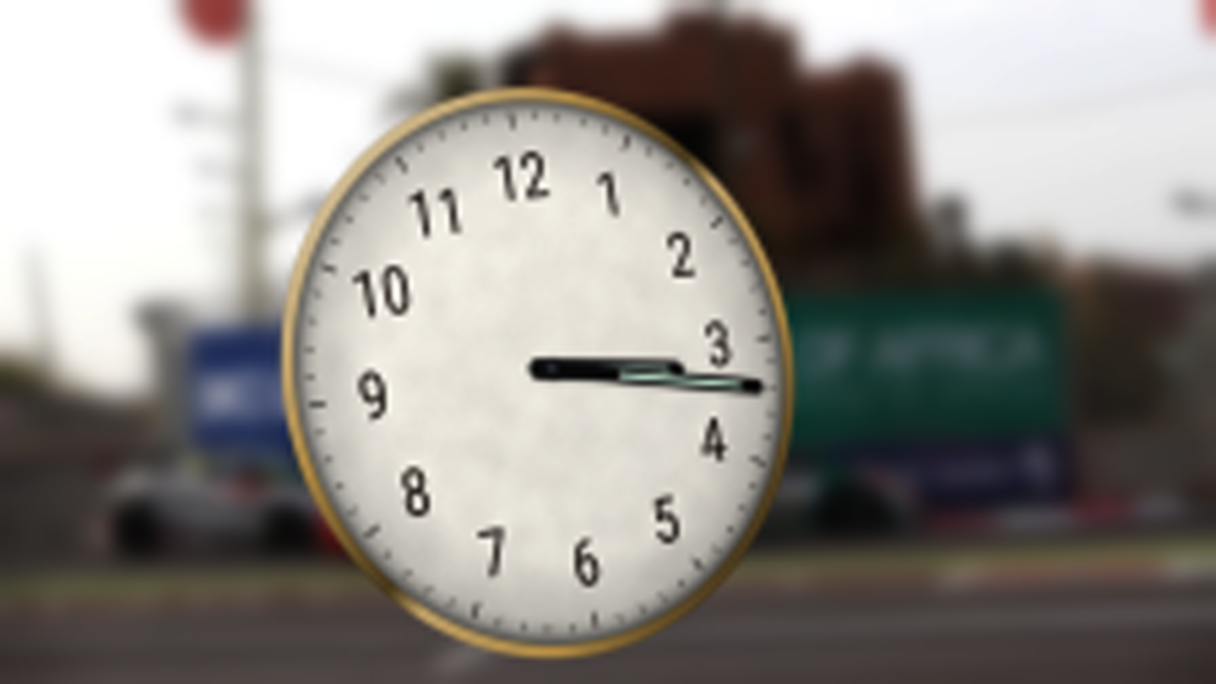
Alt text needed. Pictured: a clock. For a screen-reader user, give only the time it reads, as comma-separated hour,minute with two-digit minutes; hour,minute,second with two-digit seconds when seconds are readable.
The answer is 3,17
